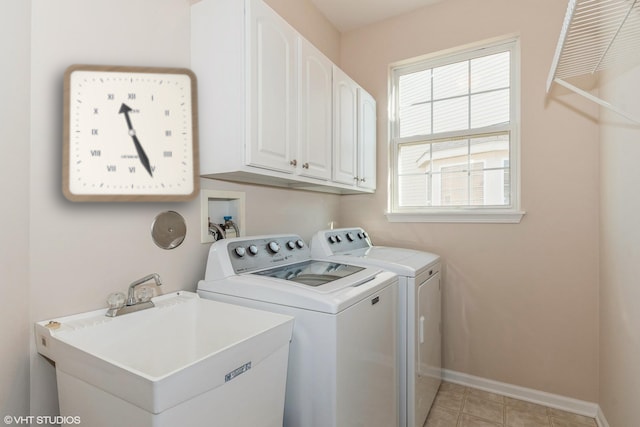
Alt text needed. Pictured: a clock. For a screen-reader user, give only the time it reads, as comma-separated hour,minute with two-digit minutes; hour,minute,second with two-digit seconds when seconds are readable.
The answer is 11,26
